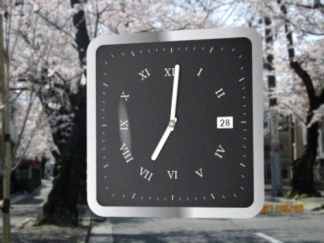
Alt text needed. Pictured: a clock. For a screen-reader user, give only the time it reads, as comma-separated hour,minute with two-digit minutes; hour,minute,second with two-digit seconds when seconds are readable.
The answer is 7,01
